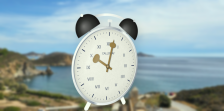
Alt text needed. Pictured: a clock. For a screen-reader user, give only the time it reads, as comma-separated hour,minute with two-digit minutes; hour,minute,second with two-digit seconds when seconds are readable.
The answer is 10,02
